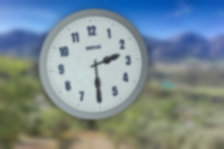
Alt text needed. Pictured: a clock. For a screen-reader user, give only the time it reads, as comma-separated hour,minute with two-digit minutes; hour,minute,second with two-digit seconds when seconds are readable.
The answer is 2,30
